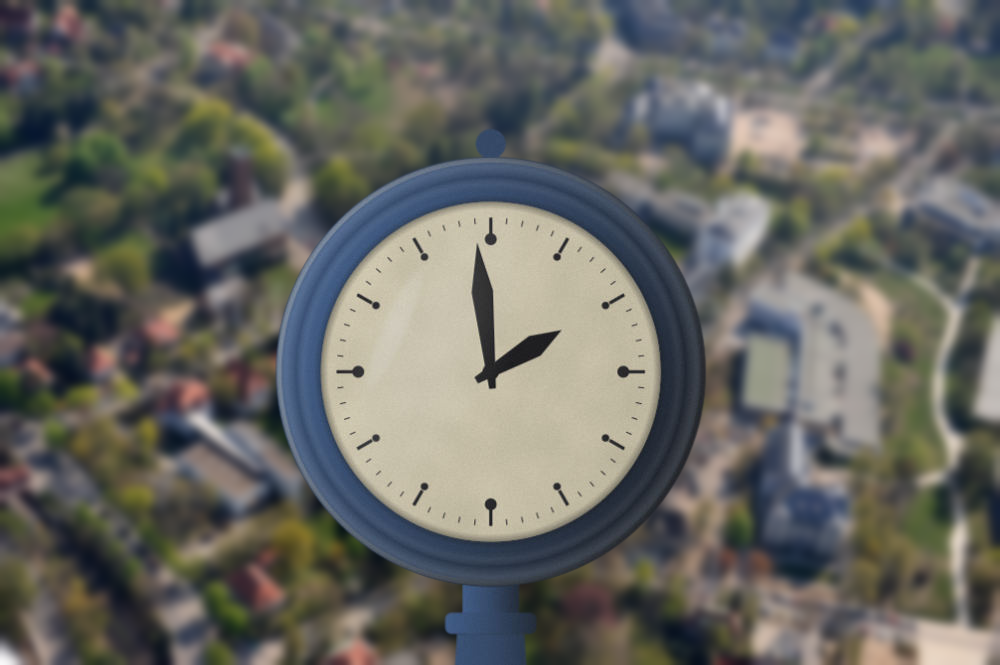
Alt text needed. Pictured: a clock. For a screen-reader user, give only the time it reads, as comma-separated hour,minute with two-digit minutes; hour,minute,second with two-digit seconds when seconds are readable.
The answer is 1,59
